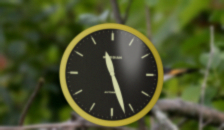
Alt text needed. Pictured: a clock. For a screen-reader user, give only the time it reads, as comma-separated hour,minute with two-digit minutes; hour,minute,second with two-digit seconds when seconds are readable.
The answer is 11,27
